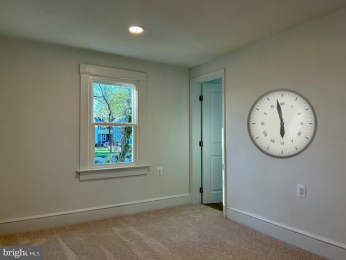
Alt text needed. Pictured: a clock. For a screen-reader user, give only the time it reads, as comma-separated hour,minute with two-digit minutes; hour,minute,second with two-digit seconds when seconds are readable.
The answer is 5,58
